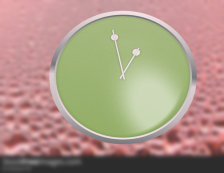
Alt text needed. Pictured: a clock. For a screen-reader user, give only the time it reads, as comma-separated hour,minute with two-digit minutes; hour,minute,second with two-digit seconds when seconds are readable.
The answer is 12,58
